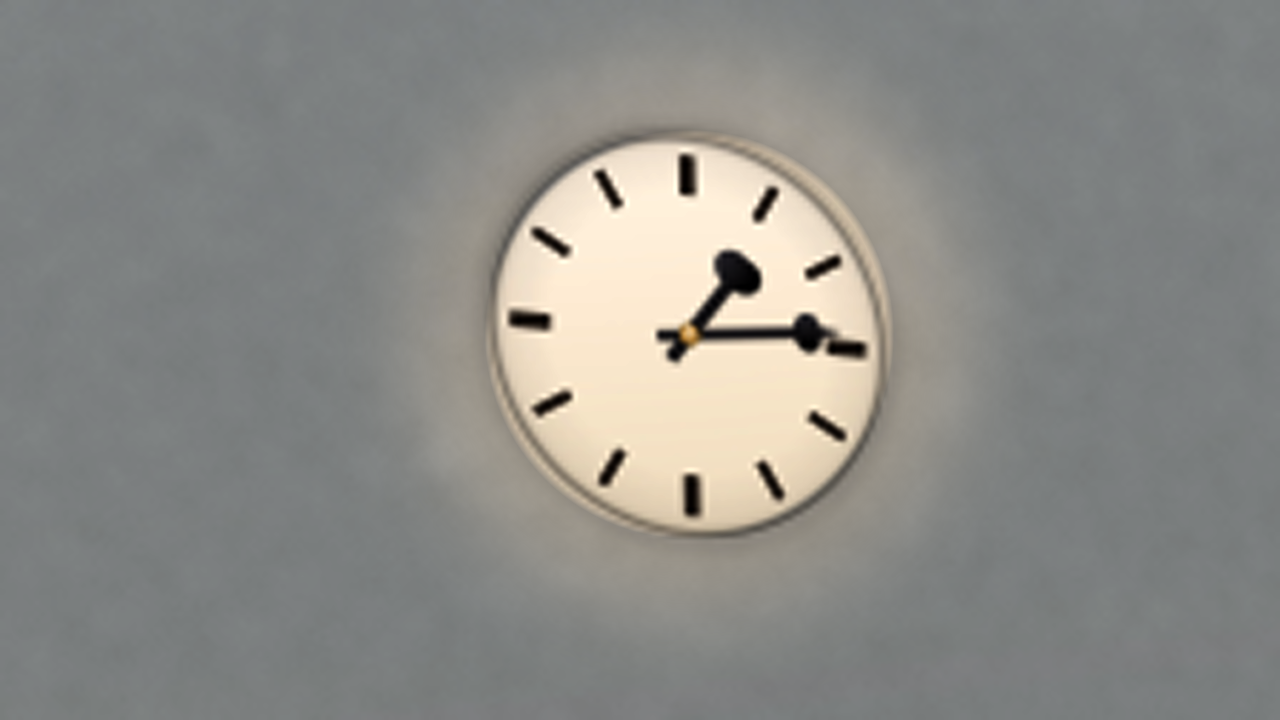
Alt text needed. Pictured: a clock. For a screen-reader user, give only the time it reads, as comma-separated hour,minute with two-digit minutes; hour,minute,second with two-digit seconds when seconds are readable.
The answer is 1,14
